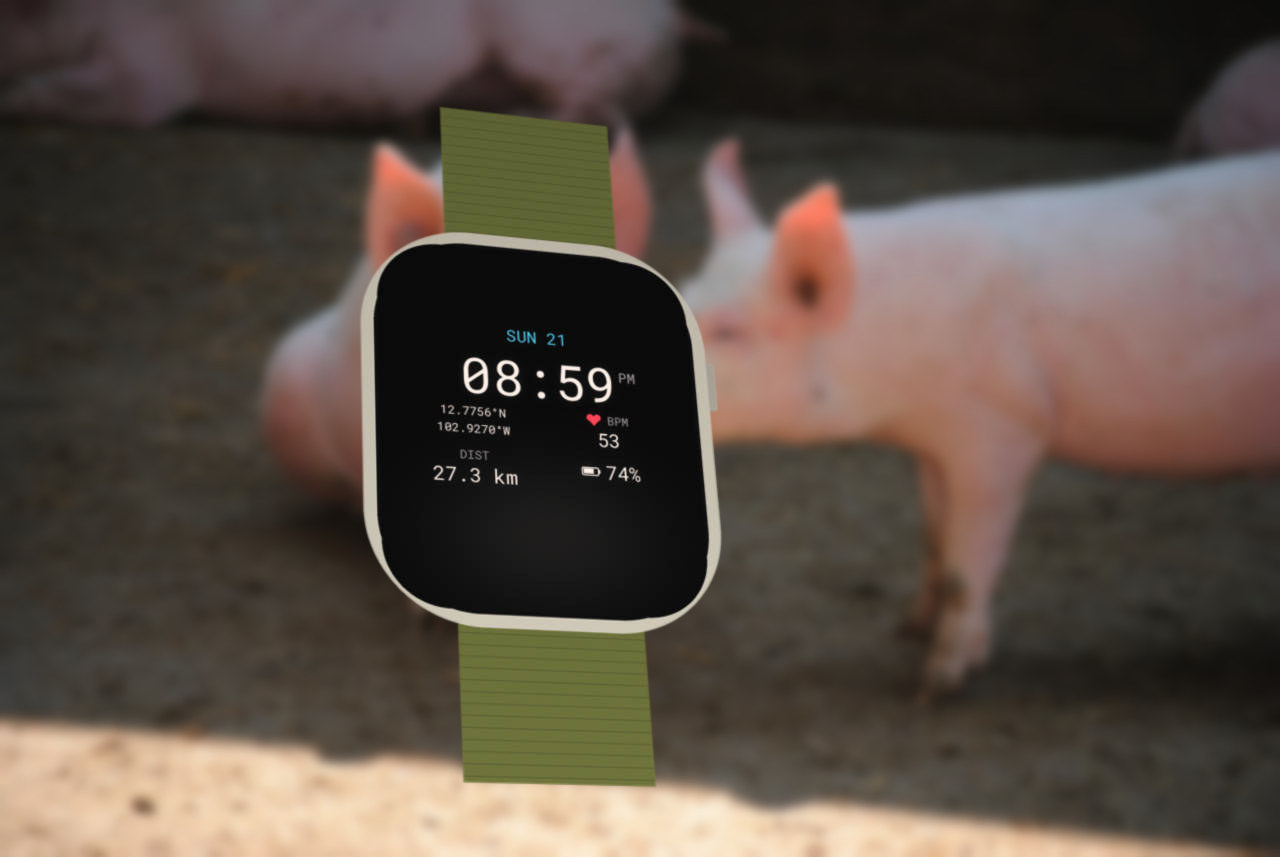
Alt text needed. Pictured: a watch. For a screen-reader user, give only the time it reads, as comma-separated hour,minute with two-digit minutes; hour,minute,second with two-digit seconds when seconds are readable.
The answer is 8,59
